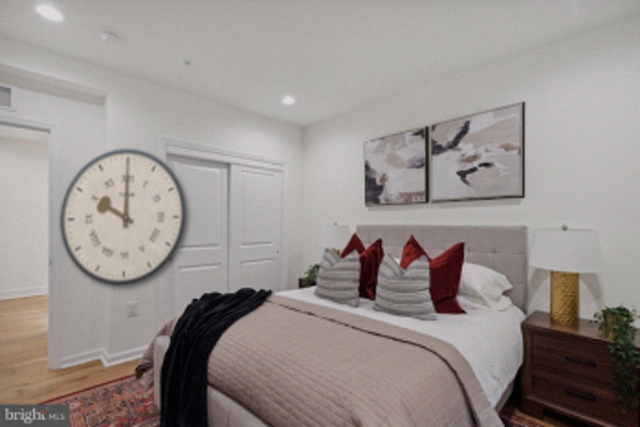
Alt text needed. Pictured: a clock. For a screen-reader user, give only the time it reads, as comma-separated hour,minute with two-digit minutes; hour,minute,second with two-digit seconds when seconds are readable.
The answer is 10,00
